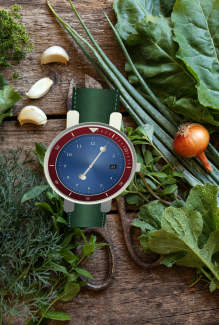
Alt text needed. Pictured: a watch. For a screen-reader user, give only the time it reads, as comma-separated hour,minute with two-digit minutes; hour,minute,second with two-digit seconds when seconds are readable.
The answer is 7,05
